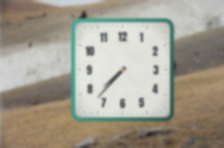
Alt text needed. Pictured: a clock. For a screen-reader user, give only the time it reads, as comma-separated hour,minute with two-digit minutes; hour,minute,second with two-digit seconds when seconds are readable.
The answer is 7,37
